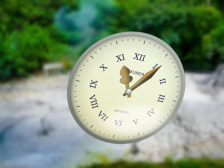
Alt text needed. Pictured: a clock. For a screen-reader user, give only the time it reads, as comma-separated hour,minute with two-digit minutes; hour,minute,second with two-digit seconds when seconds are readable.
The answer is 11,06
